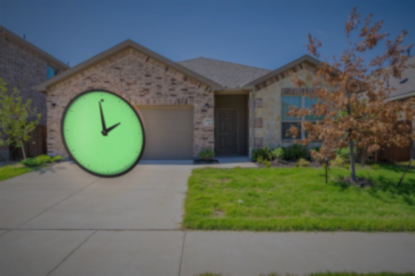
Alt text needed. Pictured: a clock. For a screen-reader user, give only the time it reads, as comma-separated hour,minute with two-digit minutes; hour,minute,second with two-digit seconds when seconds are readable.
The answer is 1,59
